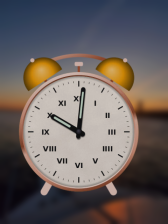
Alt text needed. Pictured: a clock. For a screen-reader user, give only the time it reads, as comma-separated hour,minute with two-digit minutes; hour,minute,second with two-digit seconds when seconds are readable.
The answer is 10,01
